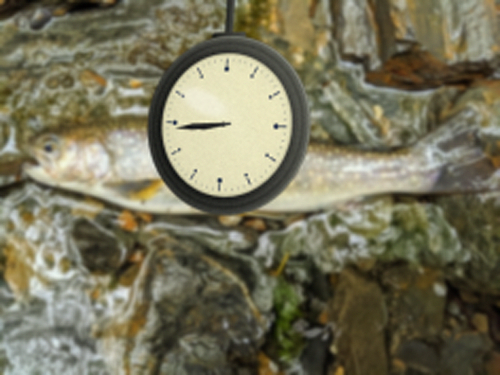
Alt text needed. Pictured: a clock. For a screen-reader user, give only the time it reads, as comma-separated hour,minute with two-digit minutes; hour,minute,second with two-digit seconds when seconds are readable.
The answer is 8,44
